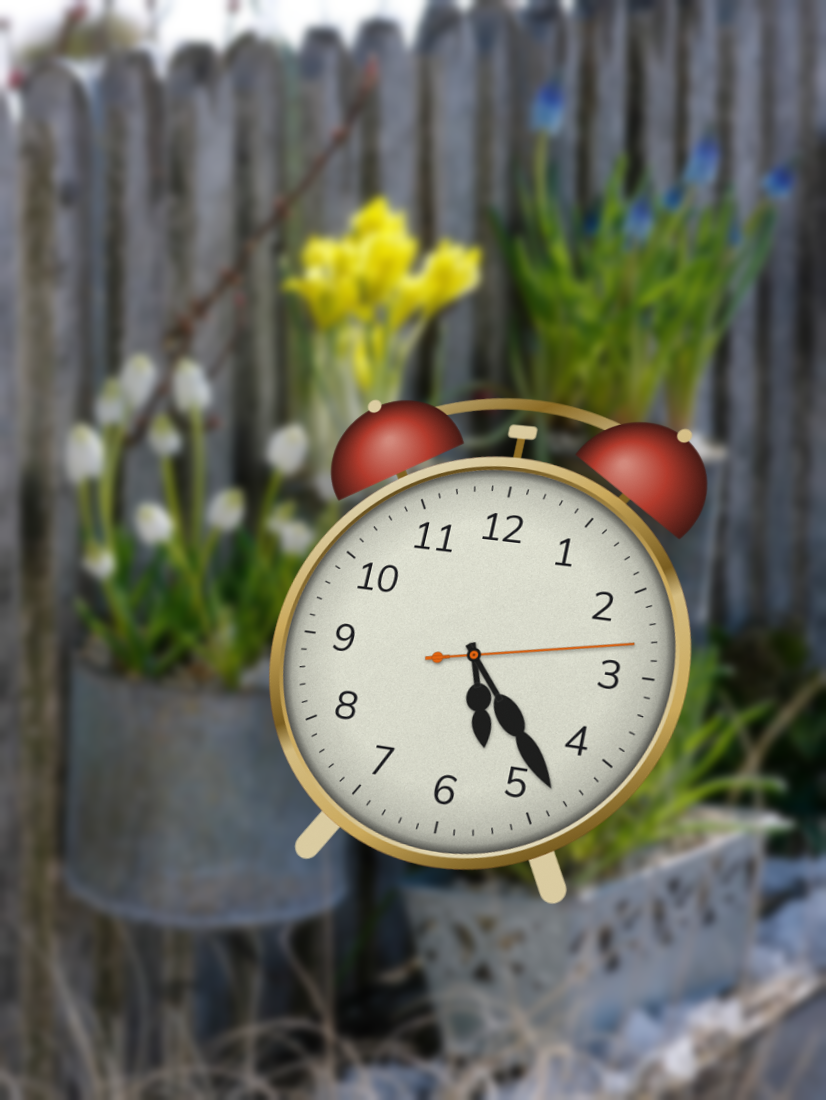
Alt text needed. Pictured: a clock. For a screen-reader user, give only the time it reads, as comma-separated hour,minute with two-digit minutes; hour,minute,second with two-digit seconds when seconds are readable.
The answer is 5,23,13
